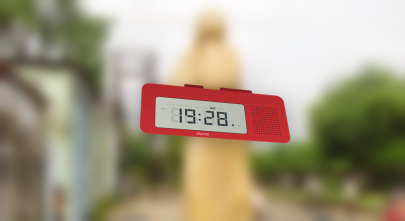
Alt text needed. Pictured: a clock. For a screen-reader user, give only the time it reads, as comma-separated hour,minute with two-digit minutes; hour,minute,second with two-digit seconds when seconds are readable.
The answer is 19,28
